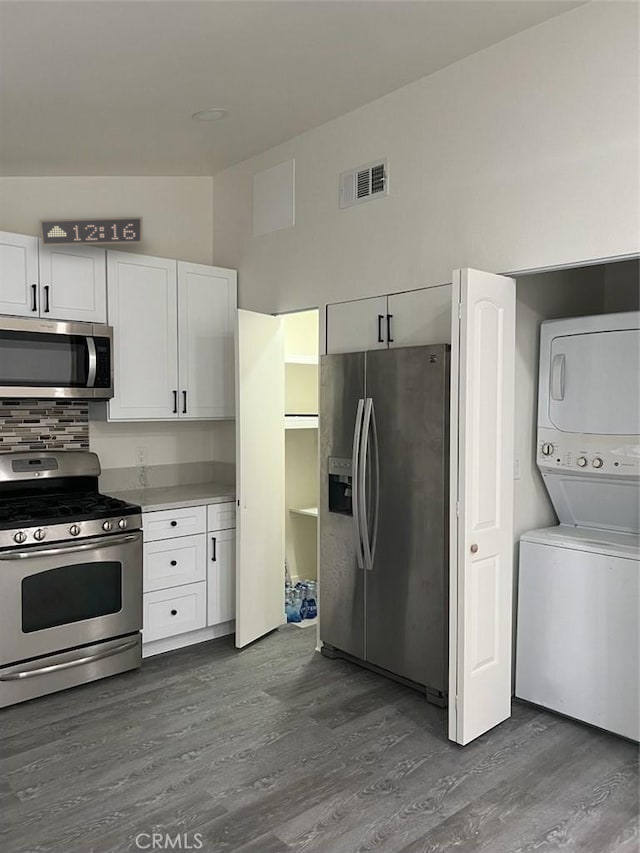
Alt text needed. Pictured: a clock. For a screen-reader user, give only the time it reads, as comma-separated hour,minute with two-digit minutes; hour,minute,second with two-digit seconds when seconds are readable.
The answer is 12,16
